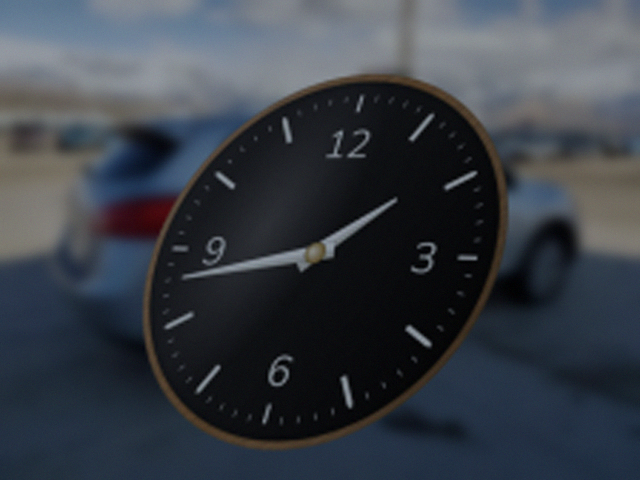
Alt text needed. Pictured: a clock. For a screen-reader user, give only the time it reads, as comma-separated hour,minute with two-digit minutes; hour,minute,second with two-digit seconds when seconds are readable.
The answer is 1,43
